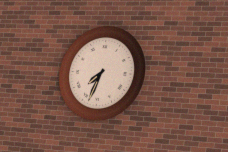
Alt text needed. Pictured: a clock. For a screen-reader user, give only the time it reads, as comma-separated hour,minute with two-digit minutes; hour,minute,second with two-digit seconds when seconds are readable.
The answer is 7,33
